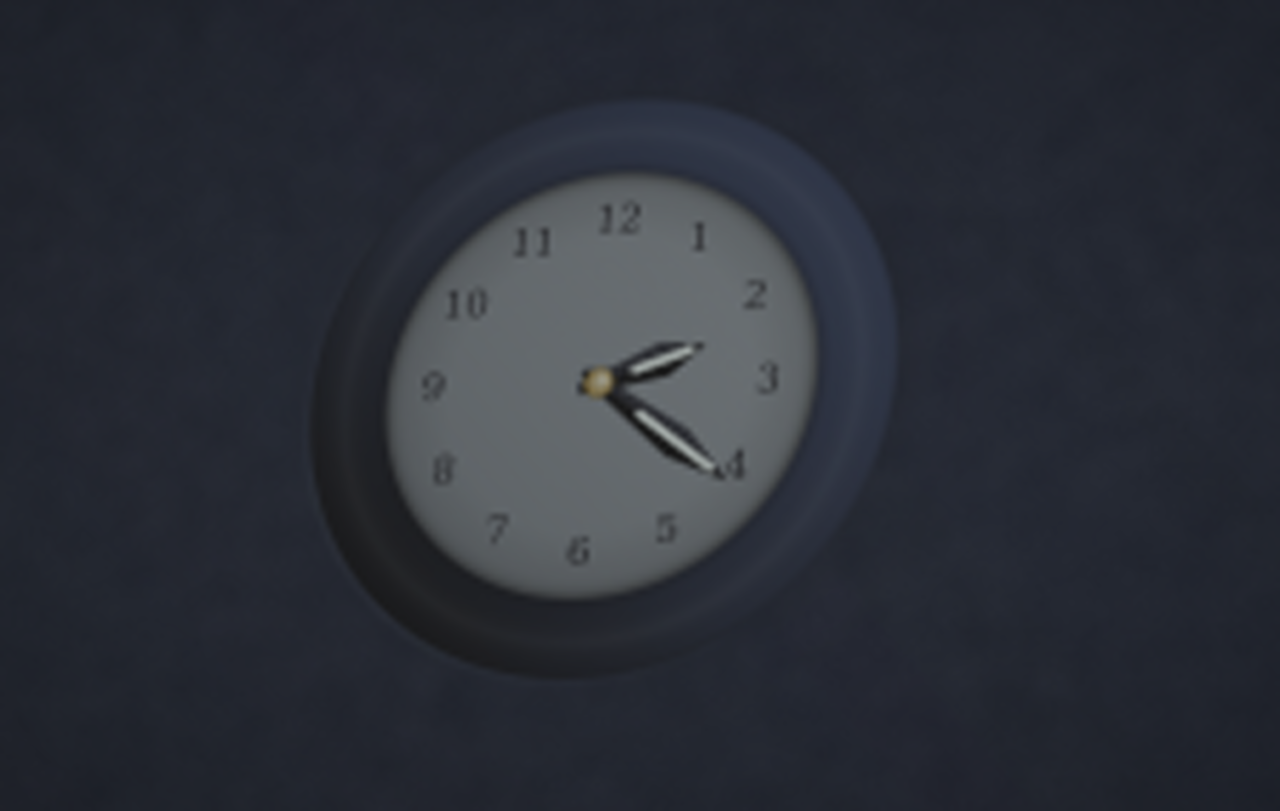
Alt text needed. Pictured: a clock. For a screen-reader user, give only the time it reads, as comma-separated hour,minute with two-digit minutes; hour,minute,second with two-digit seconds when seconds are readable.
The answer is 2,21
